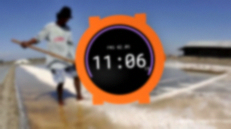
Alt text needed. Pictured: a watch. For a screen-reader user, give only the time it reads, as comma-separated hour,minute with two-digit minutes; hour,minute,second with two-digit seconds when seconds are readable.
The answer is 11,06
